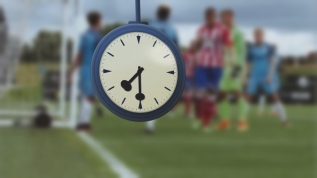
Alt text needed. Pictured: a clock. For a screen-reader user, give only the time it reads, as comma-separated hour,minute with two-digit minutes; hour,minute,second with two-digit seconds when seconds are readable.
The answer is 7,30
